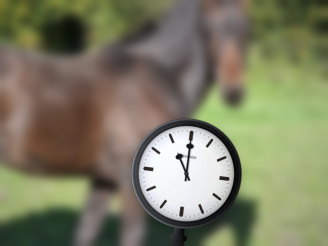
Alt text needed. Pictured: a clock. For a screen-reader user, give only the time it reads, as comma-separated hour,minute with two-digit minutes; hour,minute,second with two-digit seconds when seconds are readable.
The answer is 11,00
